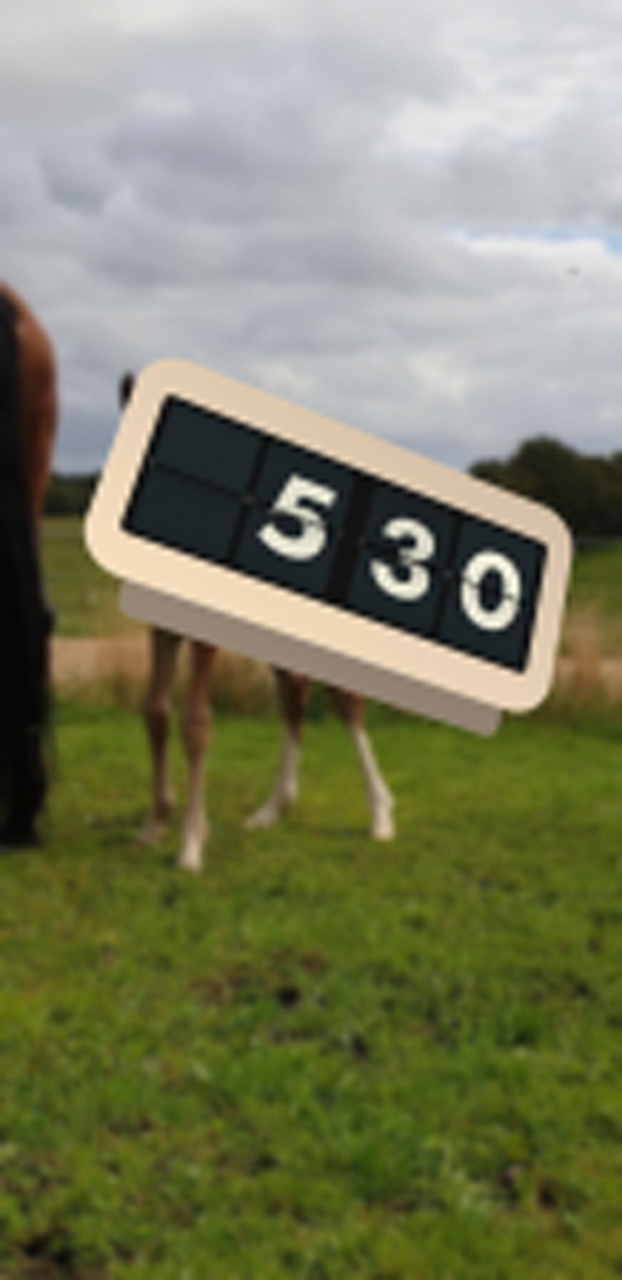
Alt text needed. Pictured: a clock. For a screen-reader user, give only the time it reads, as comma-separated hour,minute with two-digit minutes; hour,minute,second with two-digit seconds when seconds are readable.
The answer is 5,30
